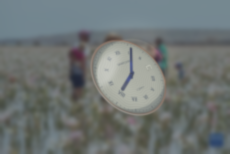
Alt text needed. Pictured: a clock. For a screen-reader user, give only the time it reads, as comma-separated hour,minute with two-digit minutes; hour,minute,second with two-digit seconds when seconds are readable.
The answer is 8,06
